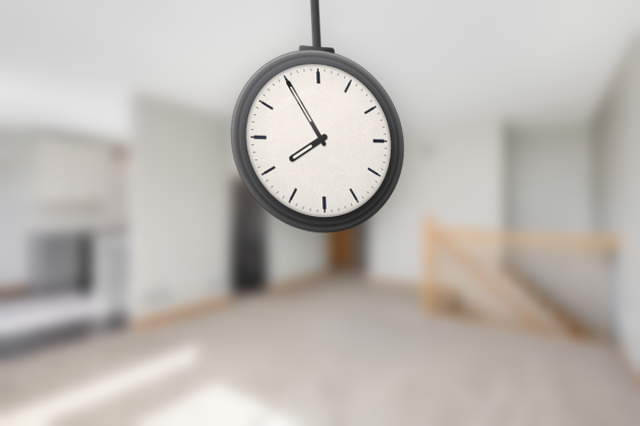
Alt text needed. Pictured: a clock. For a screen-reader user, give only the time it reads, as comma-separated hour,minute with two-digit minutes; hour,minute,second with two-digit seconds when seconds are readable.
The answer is 7,55
